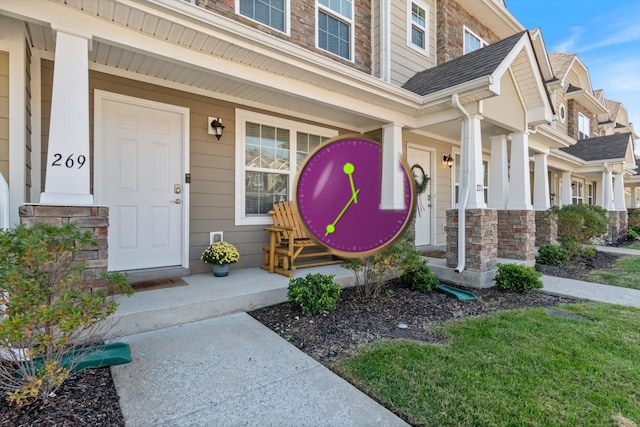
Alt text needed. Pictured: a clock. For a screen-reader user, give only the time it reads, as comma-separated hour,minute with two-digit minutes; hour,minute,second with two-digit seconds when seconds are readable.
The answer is 11,36
